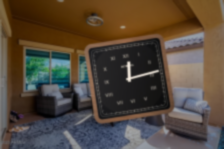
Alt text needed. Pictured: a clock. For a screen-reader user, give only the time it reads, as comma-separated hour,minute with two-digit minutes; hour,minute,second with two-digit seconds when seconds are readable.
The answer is 12,14
